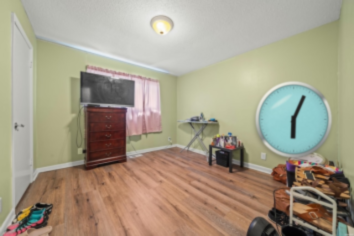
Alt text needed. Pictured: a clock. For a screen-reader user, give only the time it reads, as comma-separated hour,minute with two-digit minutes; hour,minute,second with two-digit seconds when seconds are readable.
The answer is 6,04
